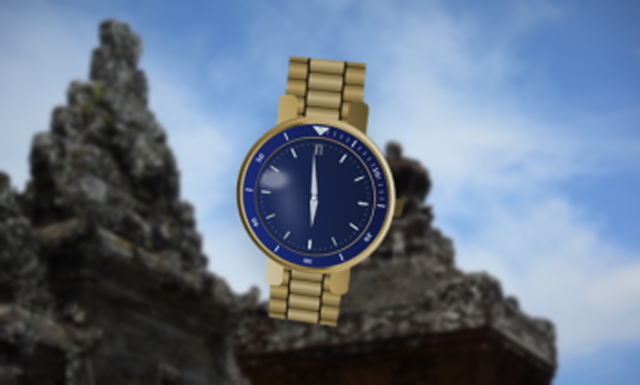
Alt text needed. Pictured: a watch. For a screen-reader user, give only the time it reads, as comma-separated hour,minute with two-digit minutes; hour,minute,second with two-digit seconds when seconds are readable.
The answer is 5,59
